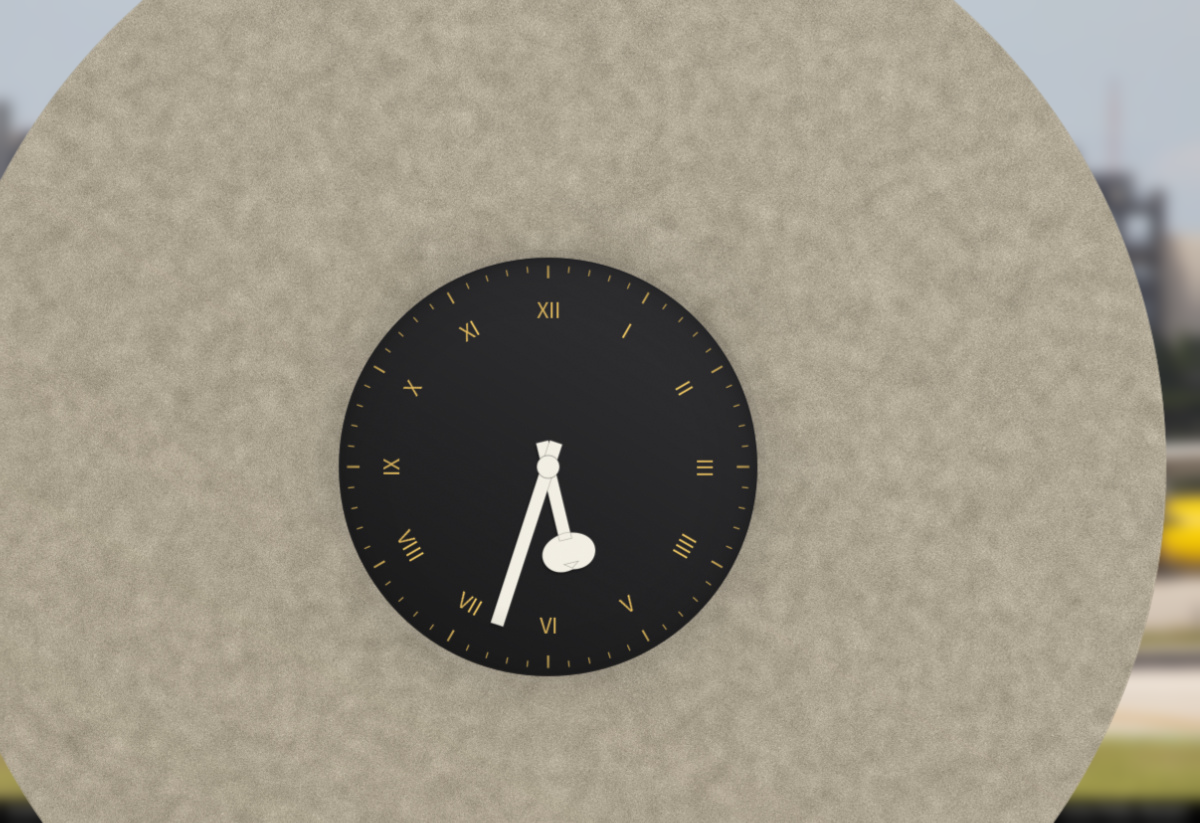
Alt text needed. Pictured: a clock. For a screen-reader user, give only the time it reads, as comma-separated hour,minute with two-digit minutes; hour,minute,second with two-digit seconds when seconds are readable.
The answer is 5,33
